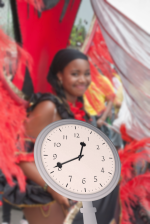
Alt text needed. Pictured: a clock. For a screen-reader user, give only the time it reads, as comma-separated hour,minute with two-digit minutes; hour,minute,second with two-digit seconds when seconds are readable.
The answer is 12,41
